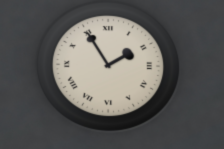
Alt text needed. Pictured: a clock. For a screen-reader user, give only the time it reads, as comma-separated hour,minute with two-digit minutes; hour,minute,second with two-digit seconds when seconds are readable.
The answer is 1,55
